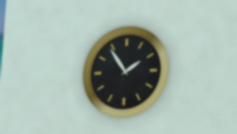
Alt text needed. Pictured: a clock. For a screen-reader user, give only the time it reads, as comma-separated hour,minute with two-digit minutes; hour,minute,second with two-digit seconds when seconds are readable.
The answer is 1,54
